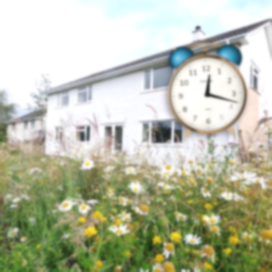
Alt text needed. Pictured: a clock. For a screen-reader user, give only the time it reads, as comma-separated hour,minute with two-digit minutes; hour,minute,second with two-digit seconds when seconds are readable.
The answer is 12,18
